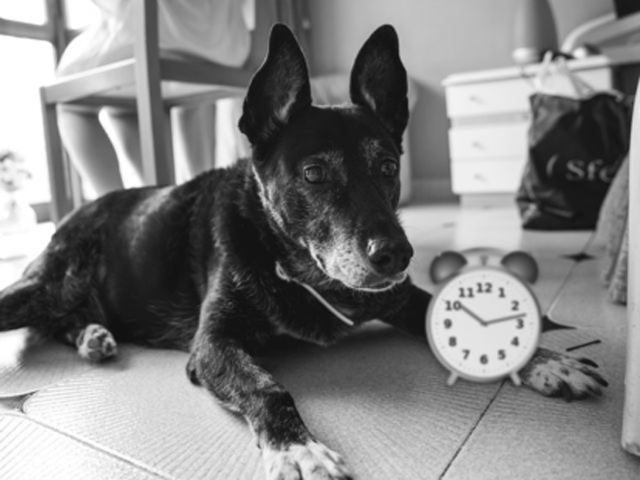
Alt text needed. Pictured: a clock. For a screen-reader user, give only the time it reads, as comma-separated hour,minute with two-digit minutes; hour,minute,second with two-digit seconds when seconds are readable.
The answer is 10,13
